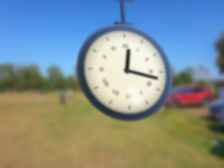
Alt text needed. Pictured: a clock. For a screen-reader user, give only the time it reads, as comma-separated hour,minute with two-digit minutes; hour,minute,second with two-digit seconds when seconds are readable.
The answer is 12,17
